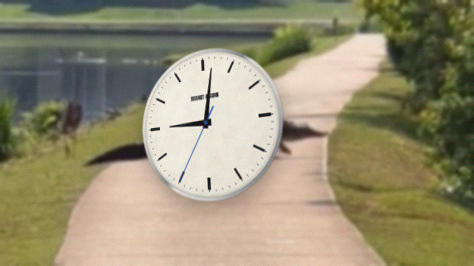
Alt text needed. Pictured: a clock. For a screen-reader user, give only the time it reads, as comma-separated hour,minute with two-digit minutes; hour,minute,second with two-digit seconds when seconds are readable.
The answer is 9,01,35
